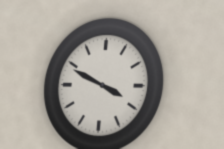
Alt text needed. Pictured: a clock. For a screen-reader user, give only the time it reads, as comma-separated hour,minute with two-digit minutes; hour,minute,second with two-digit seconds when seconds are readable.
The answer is 3,49
